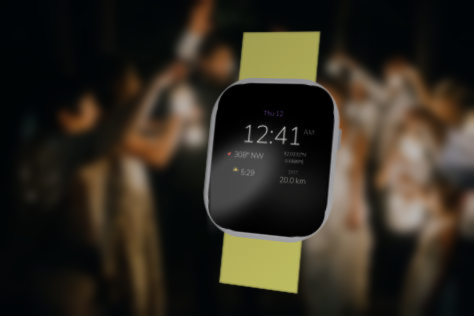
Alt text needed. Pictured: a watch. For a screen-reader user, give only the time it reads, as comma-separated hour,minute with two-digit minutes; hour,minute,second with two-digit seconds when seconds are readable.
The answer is 12,41
